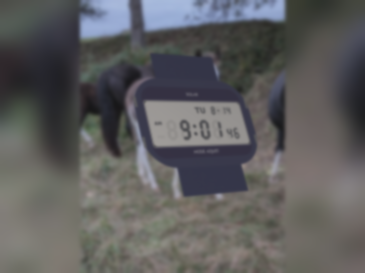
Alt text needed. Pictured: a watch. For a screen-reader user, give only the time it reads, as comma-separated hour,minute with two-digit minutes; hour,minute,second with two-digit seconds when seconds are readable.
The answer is 9,01
